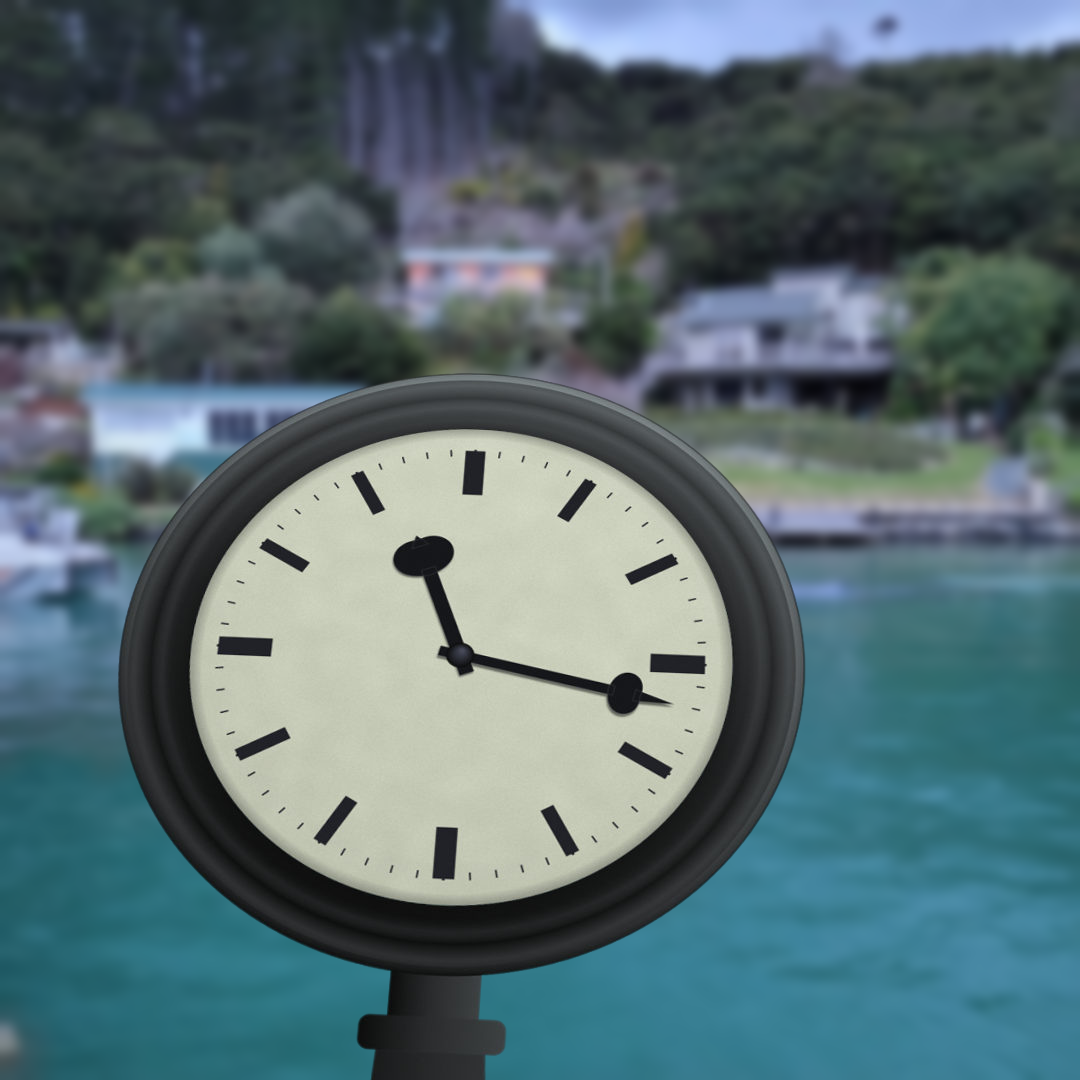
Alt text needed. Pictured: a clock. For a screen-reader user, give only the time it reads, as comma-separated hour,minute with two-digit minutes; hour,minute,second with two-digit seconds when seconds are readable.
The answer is 11,17
